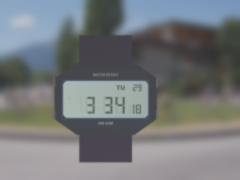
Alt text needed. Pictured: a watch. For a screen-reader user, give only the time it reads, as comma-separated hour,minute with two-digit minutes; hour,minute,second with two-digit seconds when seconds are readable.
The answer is 3,34
